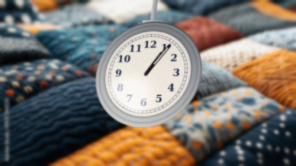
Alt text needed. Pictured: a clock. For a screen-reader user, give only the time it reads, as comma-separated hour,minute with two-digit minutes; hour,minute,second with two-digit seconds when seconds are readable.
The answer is 1,06
